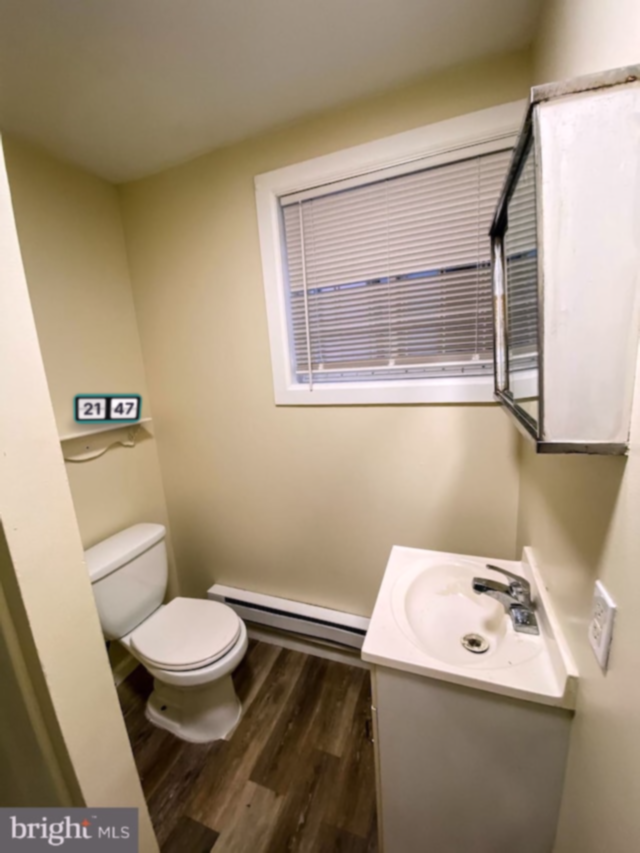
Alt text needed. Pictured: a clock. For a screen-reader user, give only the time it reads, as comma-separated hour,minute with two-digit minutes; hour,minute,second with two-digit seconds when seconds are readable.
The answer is 21,47
